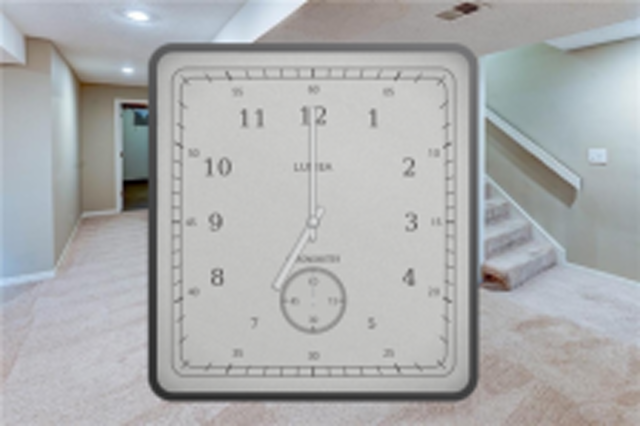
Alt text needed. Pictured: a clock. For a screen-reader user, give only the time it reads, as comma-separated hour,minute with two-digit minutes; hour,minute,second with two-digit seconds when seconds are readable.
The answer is 7,00
